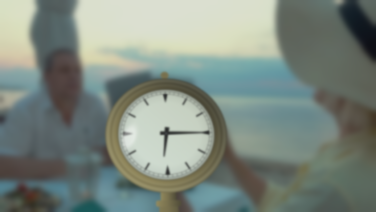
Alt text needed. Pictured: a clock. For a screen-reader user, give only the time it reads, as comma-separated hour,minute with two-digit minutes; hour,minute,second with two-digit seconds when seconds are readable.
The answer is 6,15
